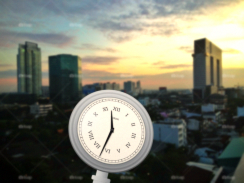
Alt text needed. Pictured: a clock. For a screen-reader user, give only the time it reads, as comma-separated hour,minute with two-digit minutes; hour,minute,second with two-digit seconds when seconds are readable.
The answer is 11,32
